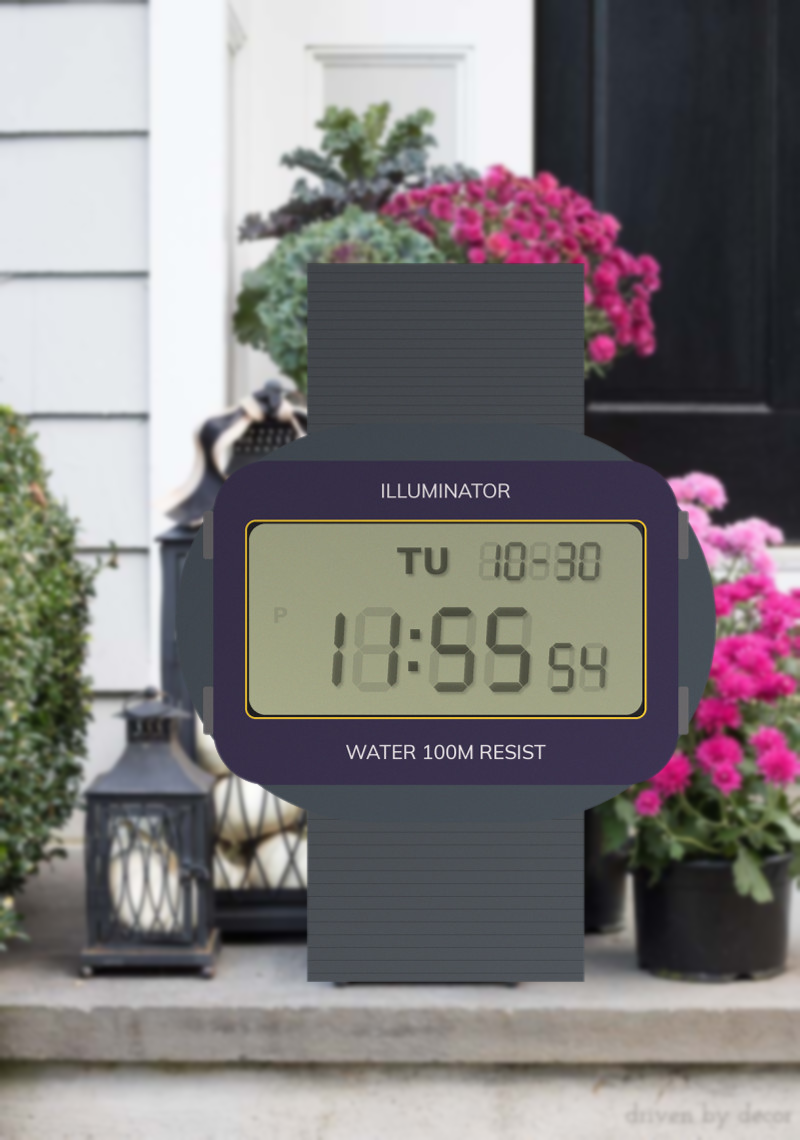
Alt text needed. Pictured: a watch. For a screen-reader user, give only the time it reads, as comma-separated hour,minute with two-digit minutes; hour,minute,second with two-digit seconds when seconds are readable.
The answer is 11,55,54
